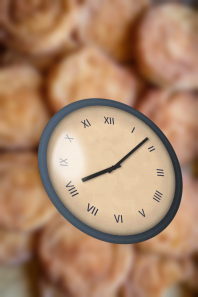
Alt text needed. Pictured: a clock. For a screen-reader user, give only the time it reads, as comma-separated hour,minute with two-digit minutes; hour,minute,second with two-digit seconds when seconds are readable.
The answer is 8,08
